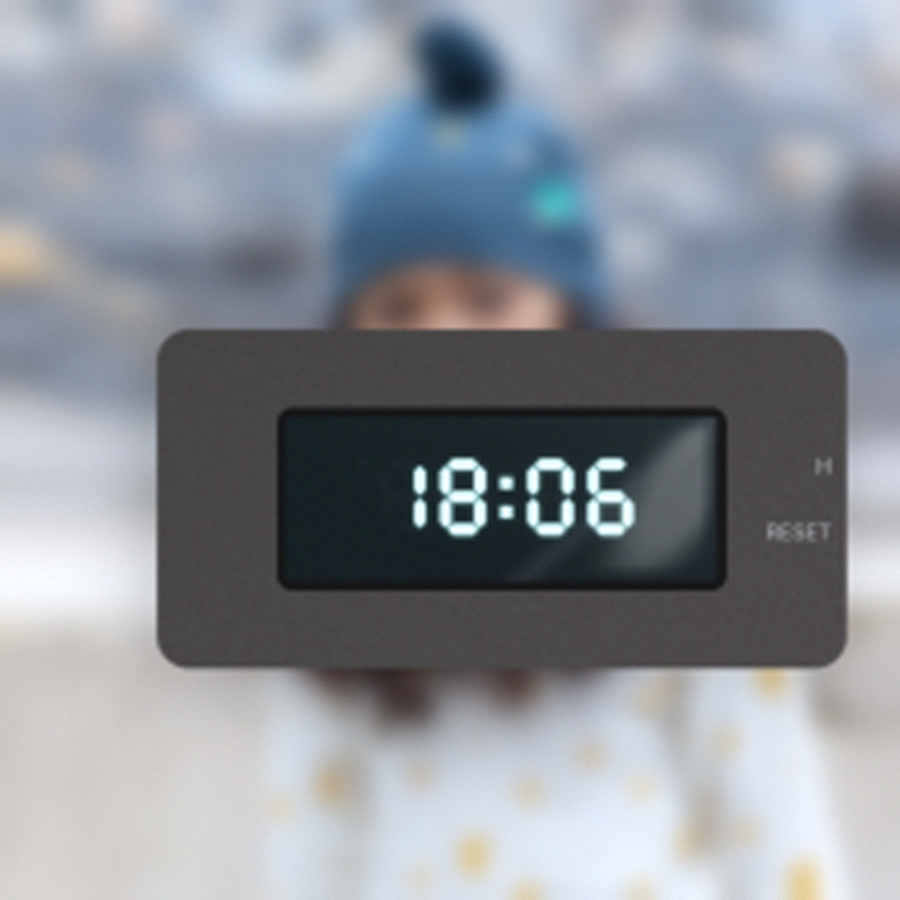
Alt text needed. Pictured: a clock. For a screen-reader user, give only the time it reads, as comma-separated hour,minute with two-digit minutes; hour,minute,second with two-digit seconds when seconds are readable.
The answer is 18,06
